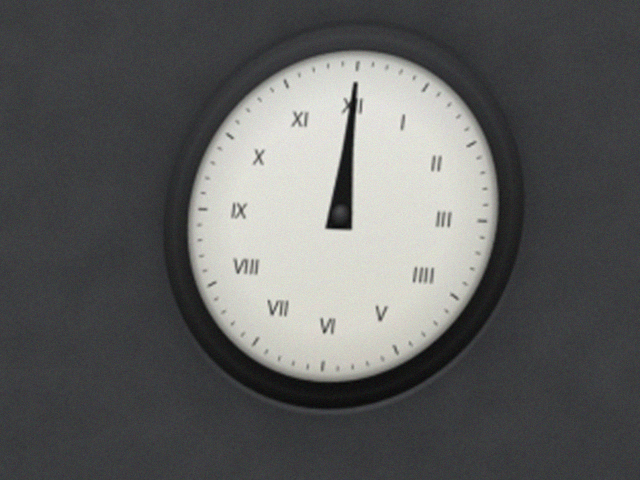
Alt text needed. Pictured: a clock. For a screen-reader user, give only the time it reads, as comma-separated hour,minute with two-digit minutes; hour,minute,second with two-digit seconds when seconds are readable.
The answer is 12,00
